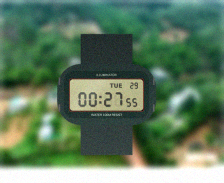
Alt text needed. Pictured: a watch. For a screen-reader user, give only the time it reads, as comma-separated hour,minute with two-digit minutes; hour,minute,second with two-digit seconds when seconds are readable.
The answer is 0,27,55
